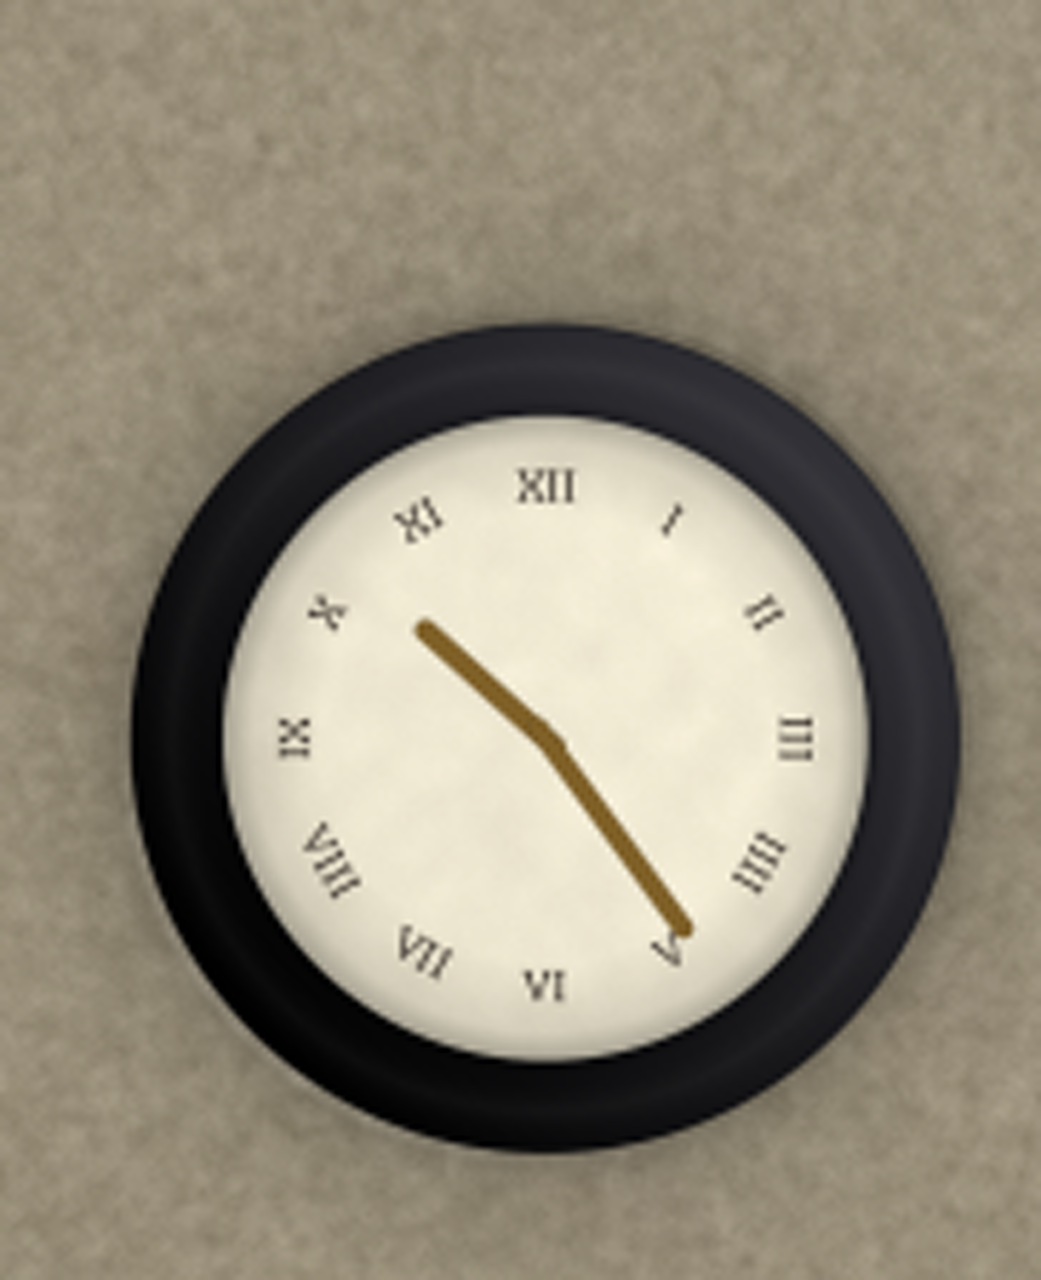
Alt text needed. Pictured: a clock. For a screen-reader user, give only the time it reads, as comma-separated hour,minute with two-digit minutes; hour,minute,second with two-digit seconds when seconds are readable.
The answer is 10,24
